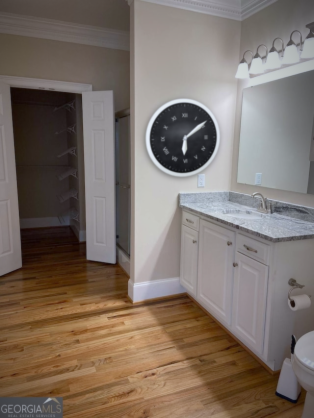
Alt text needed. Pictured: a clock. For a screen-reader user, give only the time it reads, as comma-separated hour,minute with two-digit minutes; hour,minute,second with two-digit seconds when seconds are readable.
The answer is 6,09
